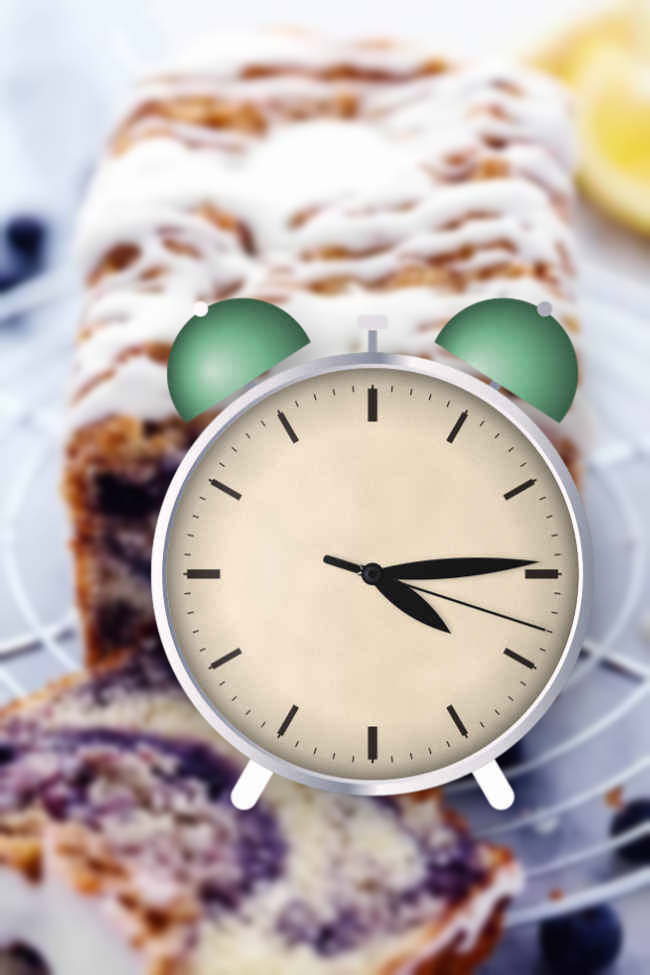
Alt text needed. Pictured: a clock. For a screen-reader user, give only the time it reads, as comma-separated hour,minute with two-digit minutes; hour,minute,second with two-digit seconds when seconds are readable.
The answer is 4,14,18
